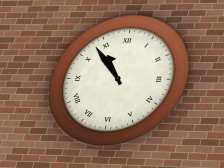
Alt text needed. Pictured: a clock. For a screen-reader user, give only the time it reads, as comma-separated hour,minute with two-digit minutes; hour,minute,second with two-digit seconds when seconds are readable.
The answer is 10,53
